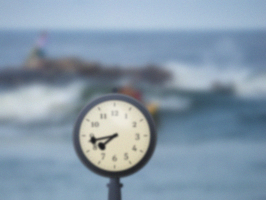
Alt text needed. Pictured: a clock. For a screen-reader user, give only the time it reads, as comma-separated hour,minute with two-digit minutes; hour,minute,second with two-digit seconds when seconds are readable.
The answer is 7,43
